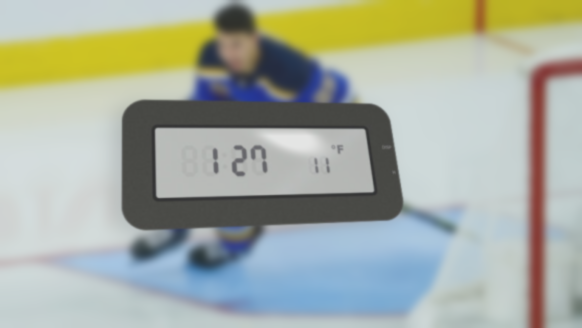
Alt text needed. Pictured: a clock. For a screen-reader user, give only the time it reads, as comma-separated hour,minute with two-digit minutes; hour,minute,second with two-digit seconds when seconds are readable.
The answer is 1,27
